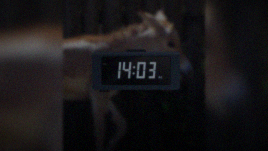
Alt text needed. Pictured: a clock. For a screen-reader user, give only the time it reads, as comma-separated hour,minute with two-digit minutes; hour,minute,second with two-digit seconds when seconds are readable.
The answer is 14,03
